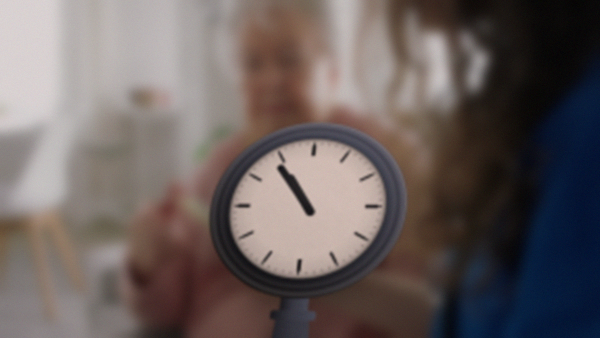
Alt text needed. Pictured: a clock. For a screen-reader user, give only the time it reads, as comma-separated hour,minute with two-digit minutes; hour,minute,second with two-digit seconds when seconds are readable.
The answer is 10,54
